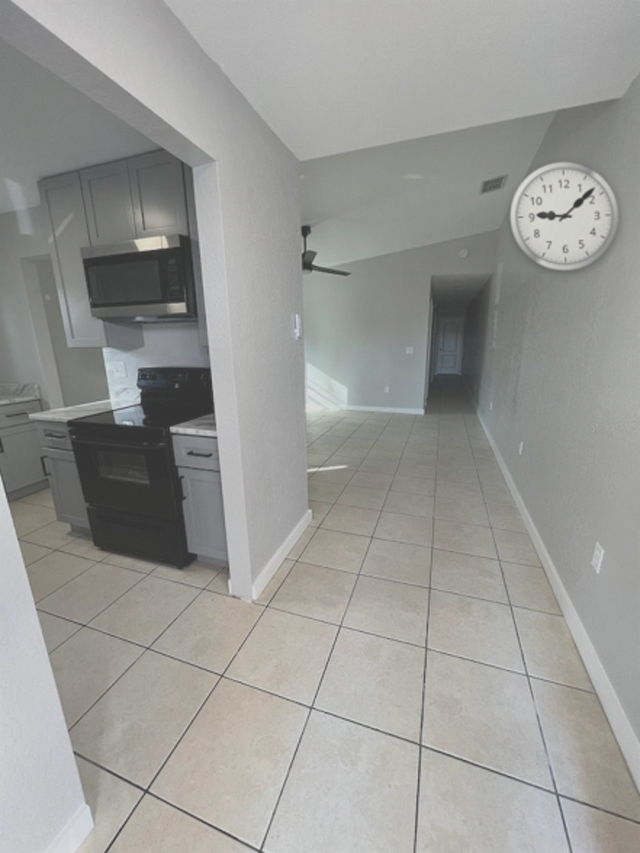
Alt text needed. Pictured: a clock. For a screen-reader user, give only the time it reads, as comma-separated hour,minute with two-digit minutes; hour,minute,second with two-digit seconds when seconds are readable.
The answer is 9,08
